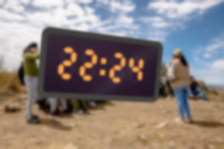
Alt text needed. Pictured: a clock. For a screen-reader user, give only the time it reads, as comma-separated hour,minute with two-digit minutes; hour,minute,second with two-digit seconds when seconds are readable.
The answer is 22,24
